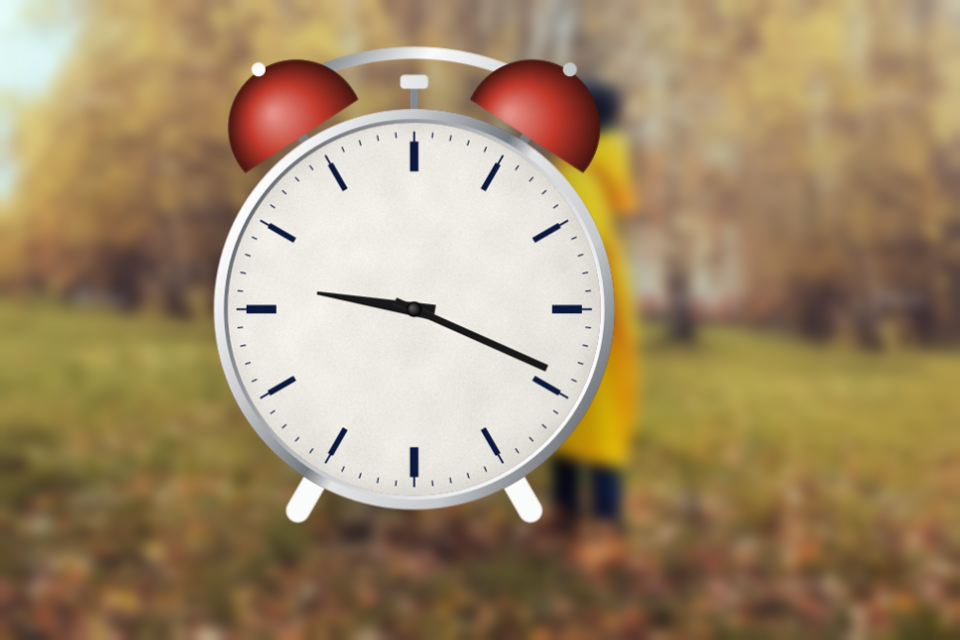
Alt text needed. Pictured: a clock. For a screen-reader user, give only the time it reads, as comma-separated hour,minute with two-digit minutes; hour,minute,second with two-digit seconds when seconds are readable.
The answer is 9,19
